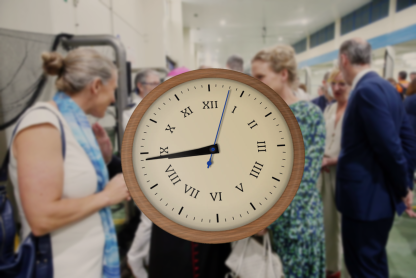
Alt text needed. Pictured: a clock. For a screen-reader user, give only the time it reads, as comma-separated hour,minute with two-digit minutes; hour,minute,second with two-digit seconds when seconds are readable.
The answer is 8,44,03
